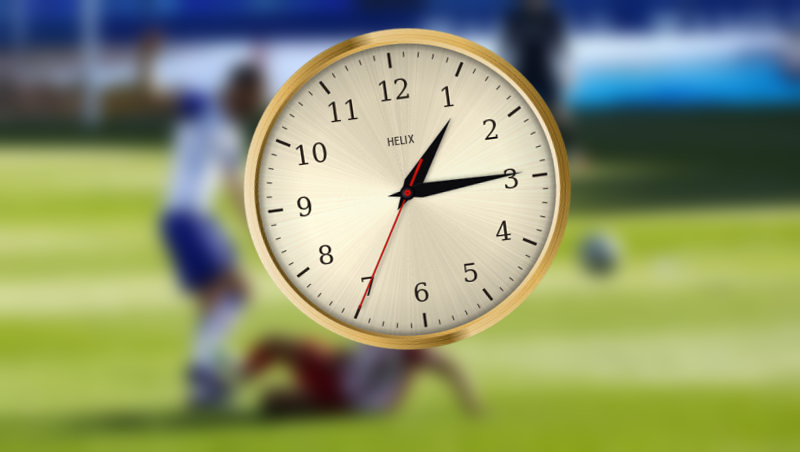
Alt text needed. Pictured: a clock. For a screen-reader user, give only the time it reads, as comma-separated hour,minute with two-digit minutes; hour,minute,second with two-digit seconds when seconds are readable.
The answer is 1,14,35
